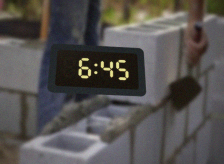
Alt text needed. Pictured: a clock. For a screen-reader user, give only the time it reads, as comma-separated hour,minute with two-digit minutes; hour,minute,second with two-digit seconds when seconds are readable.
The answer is 6,45
